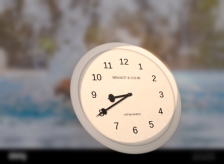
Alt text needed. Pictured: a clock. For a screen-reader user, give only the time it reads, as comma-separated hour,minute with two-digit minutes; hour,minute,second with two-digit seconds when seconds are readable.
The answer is 8,40
